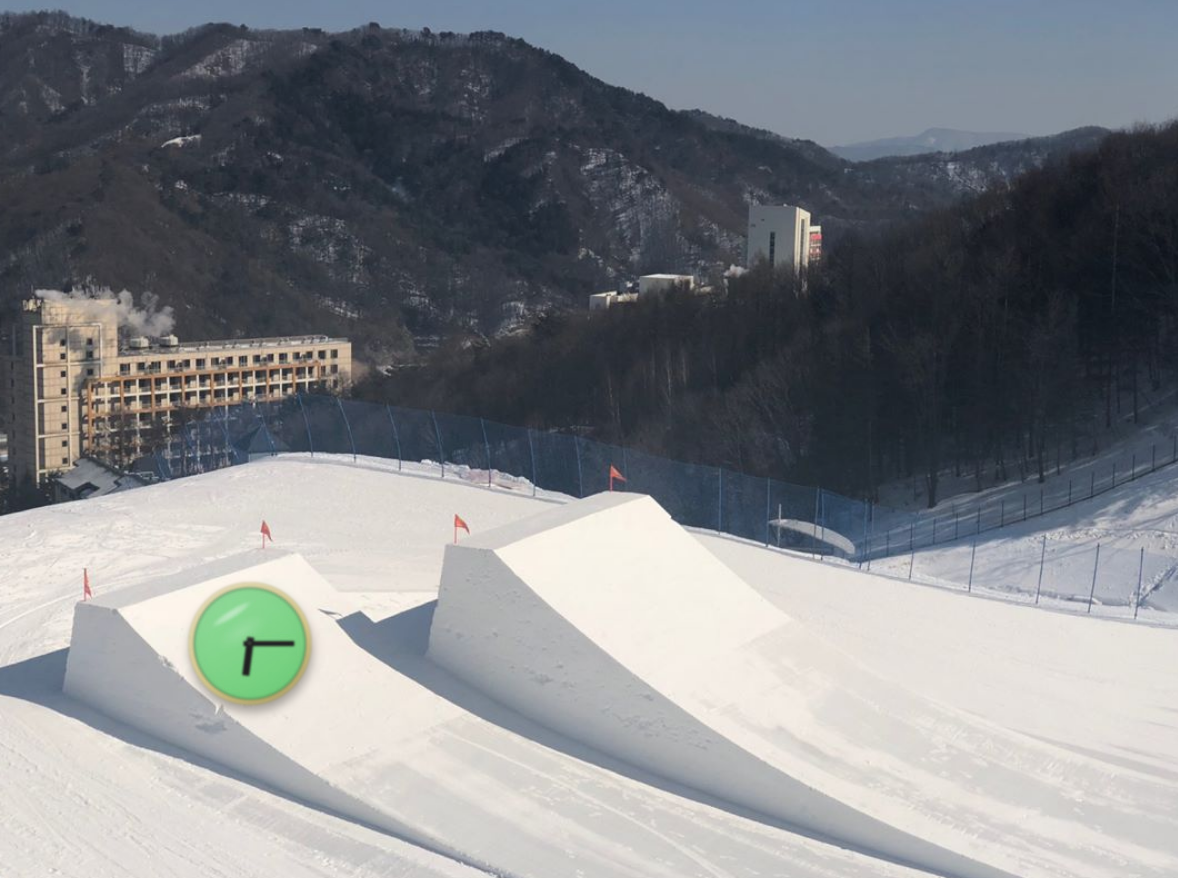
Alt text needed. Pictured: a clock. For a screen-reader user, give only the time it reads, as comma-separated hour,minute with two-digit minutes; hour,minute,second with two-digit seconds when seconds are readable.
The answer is 6,15
